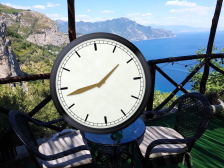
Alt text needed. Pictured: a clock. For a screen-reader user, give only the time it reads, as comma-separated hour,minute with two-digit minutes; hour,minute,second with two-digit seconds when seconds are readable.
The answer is 1,43
